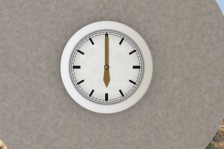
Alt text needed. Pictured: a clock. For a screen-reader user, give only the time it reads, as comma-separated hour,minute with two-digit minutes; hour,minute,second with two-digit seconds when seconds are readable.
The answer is 6,00
